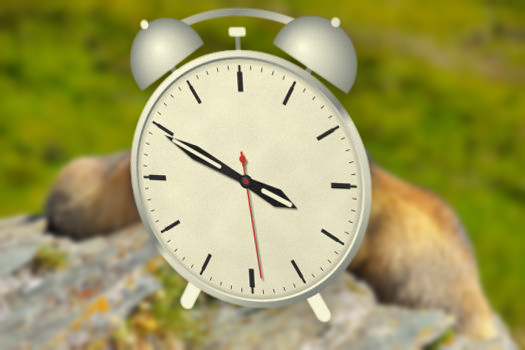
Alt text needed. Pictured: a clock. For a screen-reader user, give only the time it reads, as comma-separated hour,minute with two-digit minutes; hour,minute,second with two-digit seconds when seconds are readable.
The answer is 3,49,29
